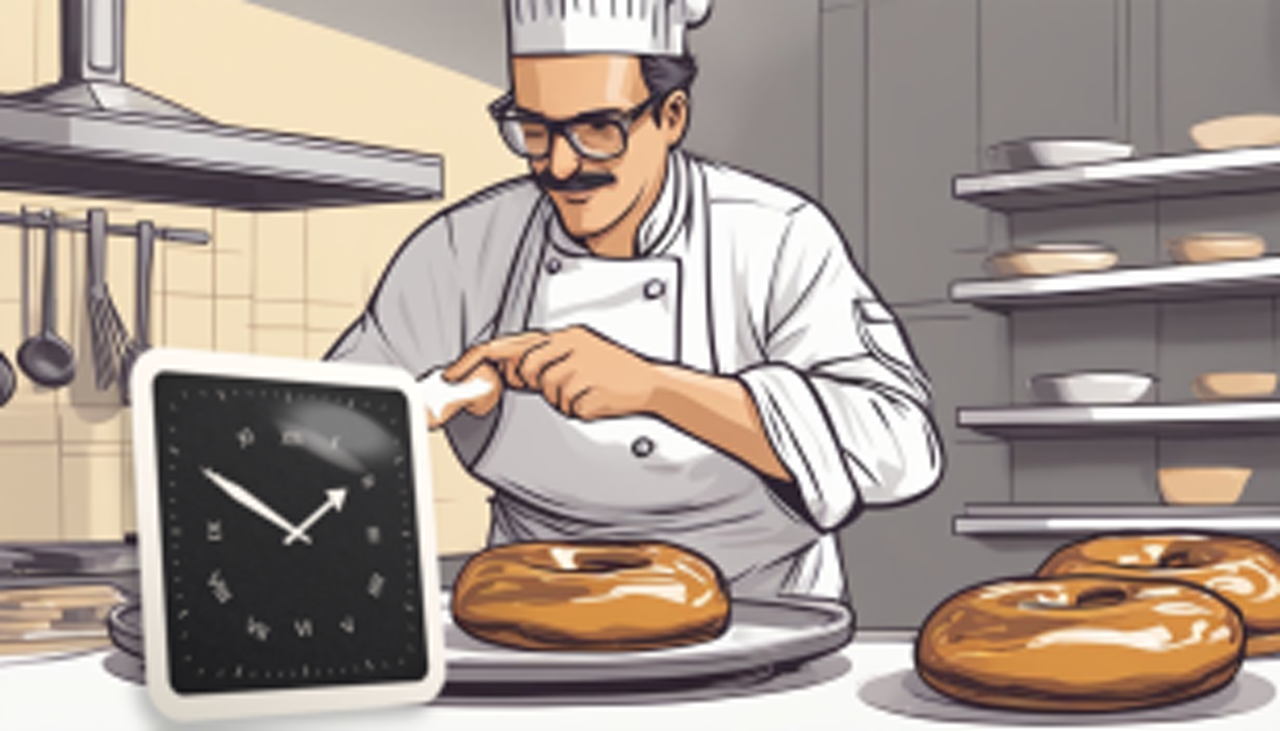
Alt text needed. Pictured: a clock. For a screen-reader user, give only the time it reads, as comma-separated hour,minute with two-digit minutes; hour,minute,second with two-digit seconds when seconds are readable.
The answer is 1,50
